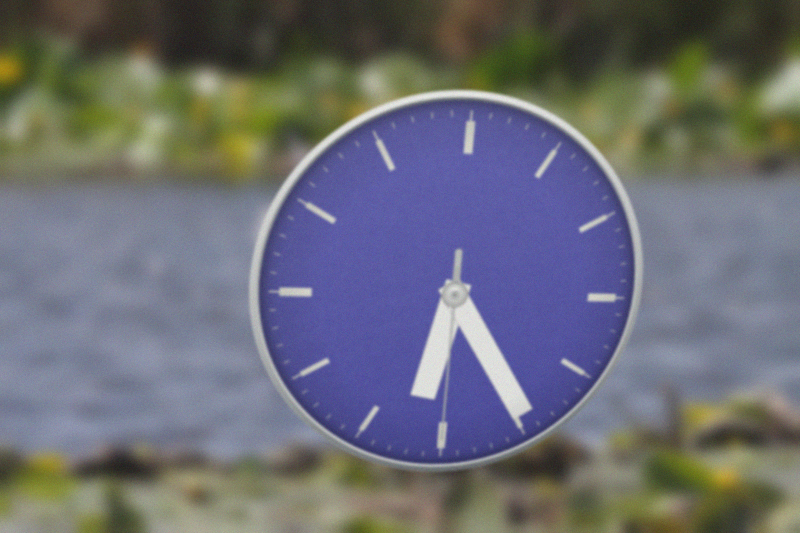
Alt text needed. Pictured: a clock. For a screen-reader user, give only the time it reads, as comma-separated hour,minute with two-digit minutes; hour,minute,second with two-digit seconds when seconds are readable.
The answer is 6,24,30
